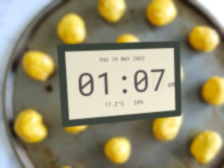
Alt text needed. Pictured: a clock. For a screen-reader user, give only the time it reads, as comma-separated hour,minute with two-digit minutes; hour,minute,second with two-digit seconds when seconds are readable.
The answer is 1,07
